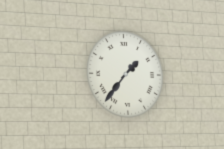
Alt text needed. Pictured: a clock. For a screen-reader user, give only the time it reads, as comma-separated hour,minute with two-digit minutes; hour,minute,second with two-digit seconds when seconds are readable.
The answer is 1,37
